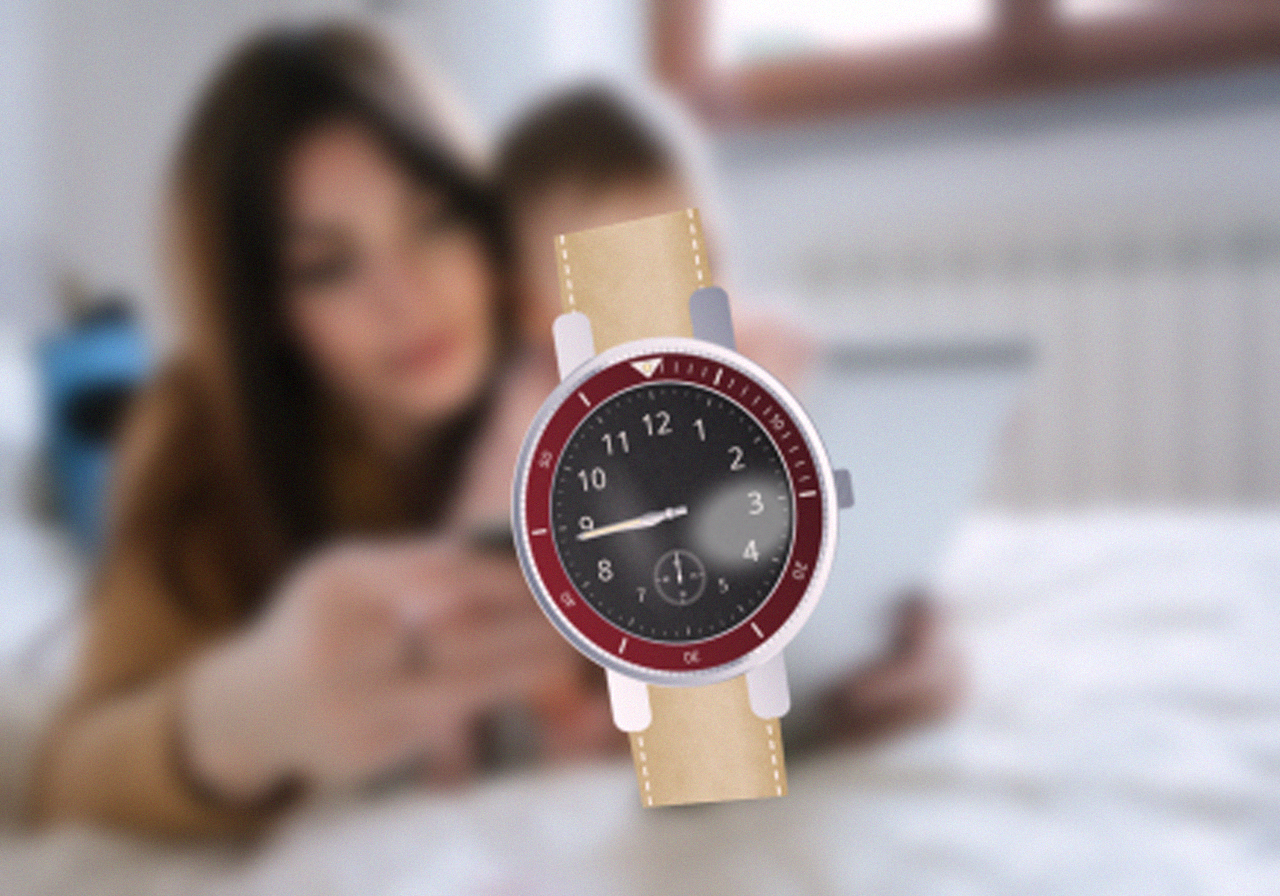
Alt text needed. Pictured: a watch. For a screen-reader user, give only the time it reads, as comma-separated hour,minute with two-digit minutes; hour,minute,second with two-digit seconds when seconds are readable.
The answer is 8,44
